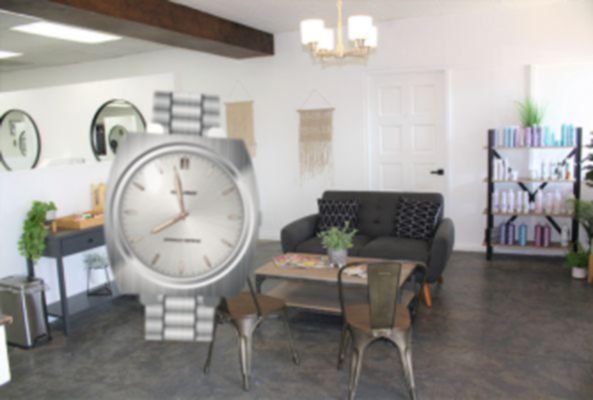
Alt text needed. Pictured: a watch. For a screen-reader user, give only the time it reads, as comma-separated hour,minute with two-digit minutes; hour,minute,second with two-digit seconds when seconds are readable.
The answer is 7,58
